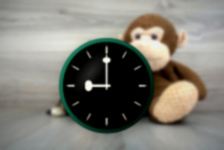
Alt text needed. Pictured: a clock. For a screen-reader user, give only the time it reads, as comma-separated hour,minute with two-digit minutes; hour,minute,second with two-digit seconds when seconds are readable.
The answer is 9,00
